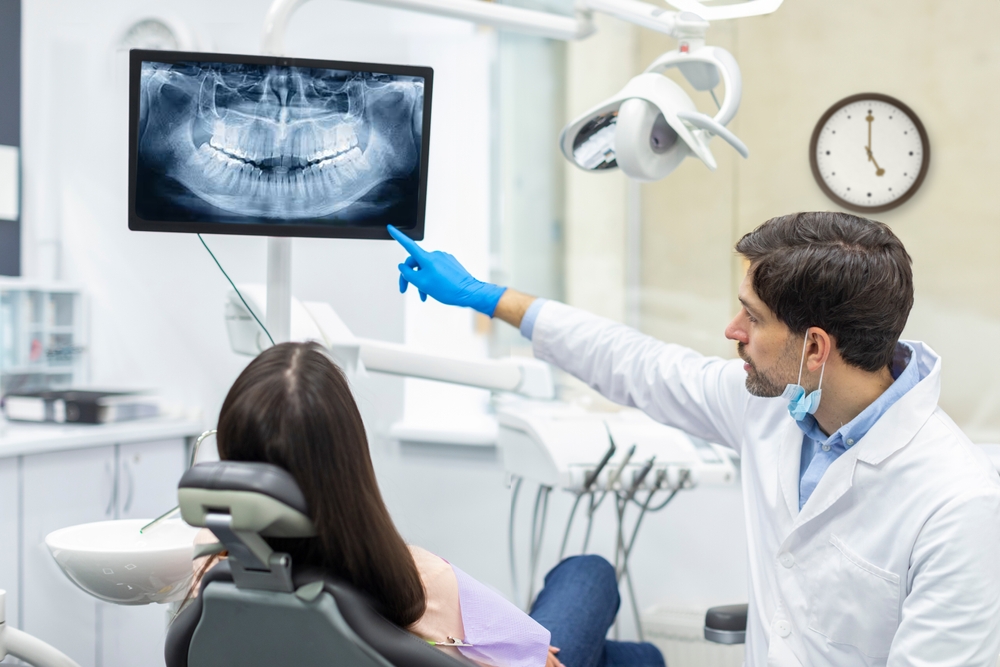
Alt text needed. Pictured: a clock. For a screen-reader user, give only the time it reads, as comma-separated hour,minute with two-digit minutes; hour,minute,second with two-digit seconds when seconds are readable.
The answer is 5,00
